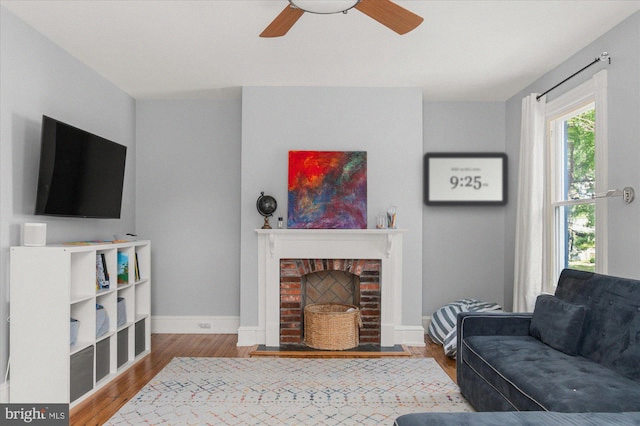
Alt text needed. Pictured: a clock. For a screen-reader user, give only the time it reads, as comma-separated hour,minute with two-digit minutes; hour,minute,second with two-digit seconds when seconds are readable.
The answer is 9,25
